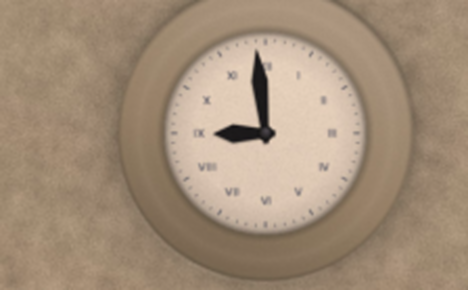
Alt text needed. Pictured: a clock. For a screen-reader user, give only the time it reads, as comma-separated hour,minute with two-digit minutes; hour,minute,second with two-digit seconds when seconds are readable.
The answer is 8,59
